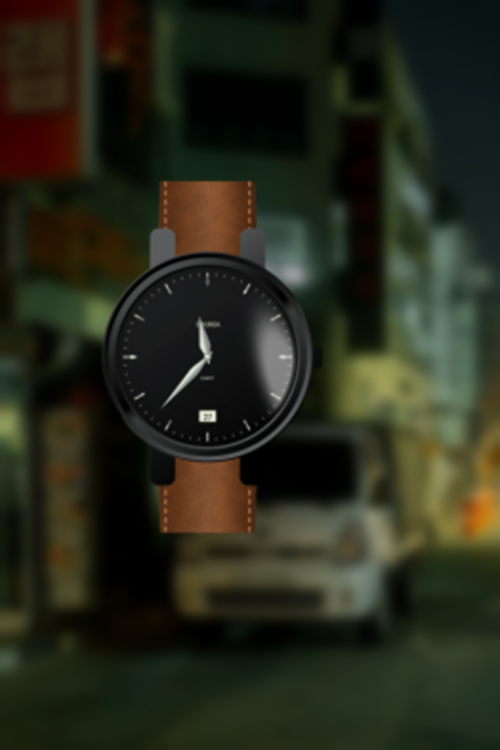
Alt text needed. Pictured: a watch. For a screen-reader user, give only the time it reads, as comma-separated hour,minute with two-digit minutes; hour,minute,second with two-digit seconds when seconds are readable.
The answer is 11,37
